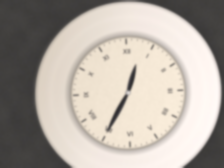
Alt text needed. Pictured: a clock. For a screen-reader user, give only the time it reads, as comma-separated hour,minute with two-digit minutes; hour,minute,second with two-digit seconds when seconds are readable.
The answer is 12,35
